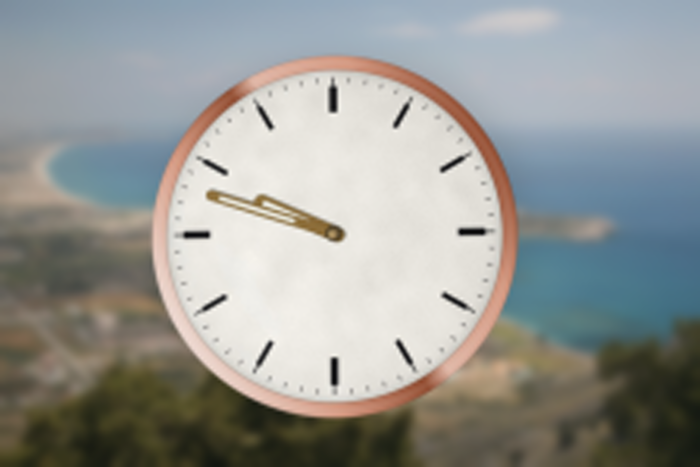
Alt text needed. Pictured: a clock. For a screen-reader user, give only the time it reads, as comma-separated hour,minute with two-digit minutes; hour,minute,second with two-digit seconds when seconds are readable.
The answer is 9,48
